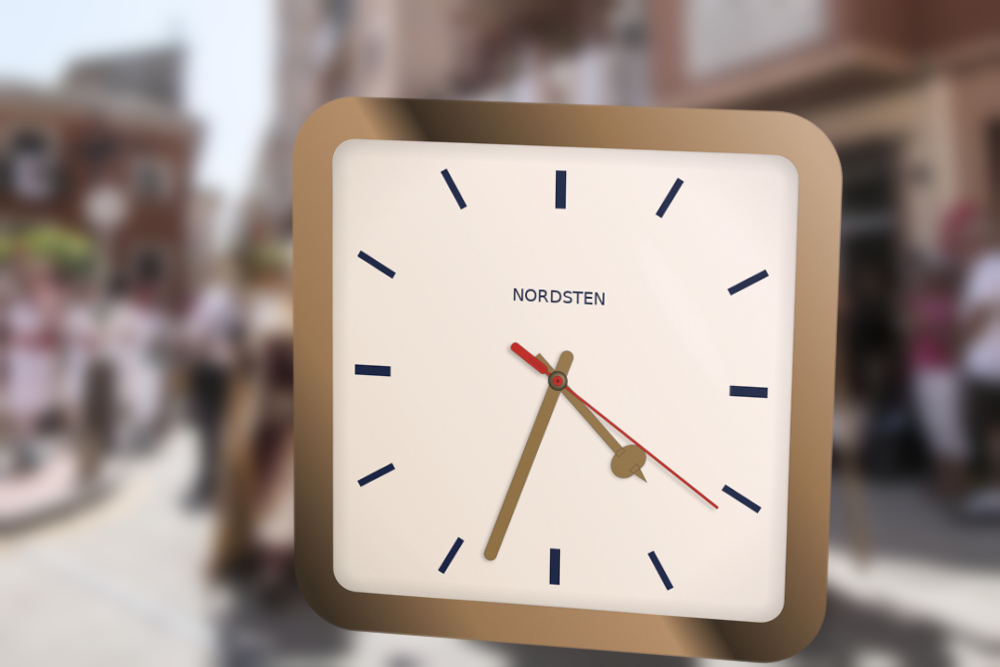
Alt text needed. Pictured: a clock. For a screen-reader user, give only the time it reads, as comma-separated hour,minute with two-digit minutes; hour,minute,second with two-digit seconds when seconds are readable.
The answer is 4,33,21
